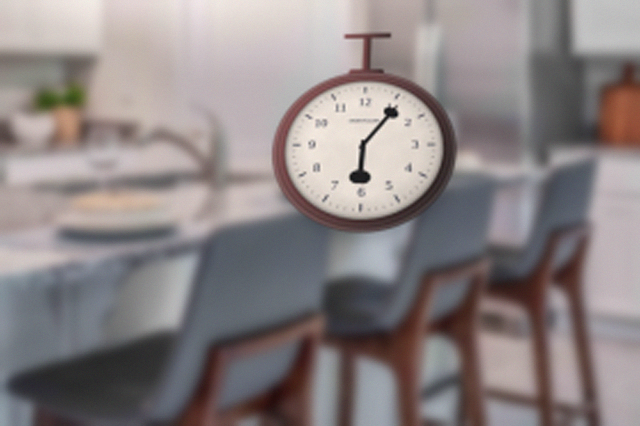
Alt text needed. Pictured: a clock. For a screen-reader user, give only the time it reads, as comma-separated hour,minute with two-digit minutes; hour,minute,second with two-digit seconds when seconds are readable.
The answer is 6,06
